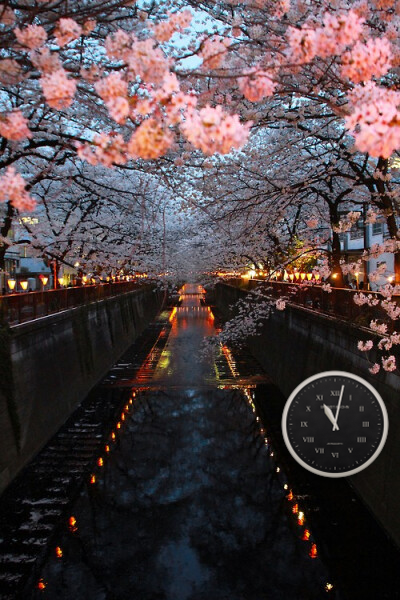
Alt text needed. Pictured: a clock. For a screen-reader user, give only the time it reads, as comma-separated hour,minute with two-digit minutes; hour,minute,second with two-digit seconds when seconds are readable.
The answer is 11,02
